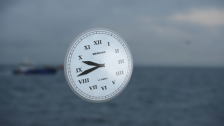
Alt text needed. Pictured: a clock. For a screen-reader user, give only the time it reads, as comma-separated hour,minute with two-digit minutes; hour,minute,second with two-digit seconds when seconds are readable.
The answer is 9,43
